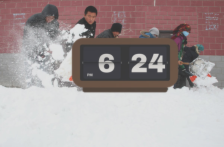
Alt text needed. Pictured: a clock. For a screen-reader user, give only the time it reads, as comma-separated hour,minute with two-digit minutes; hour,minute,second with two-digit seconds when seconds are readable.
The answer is 6,24
